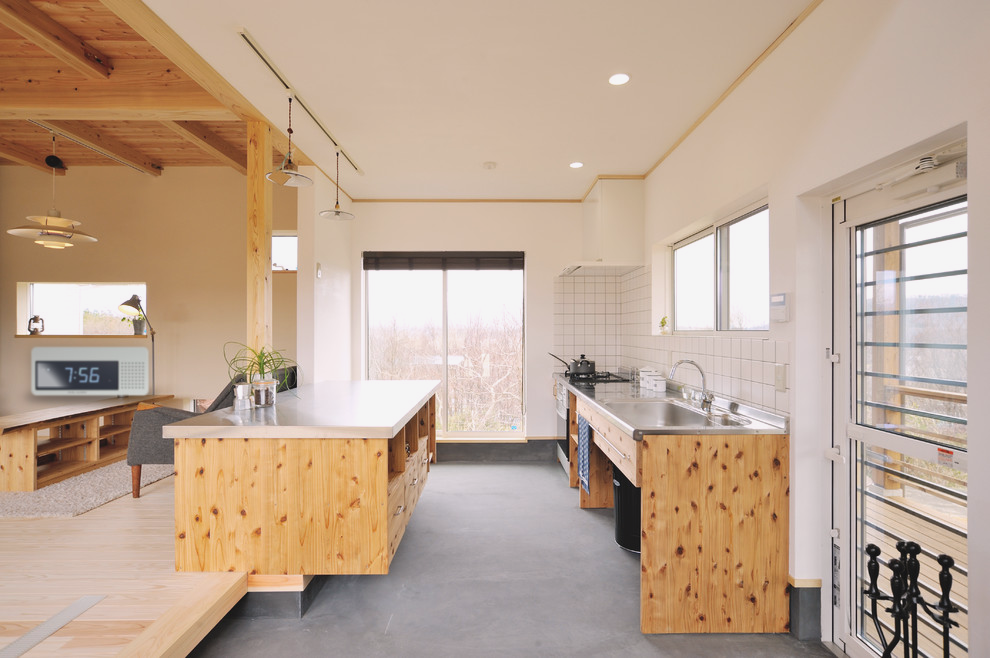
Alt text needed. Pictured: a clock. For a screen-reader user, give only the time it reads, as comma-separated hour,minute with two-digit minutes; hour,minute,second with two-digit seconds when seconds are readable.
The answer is 7,56
